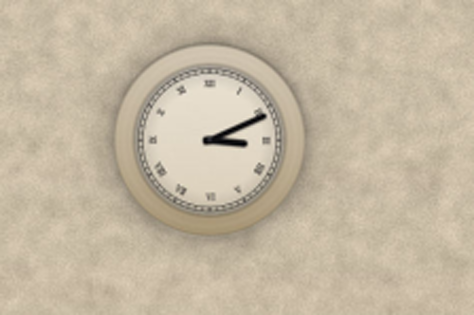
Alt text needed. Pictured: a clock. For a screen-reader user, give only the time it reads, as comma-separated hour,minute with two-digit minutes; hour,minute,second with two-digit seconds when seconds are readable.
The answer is 3,11
